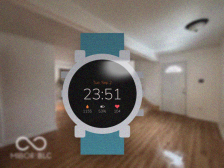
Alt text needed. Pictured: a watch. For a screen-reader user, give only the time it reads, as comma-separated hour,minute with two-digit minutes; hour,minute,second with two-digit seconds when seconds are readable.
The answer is 23,51
